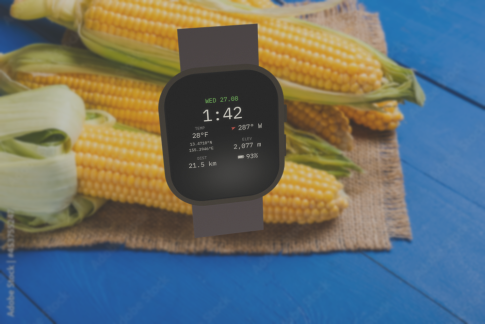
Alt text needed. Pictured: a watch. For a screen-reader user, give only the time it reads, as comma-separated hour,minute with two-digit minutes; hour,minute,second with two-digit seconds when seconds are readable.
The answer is 1,42
